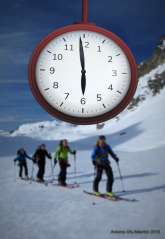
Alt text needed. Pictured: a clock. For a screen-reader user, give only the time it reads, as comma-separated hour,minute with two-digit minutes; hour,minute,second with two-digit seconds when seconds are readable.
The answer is 5,59
